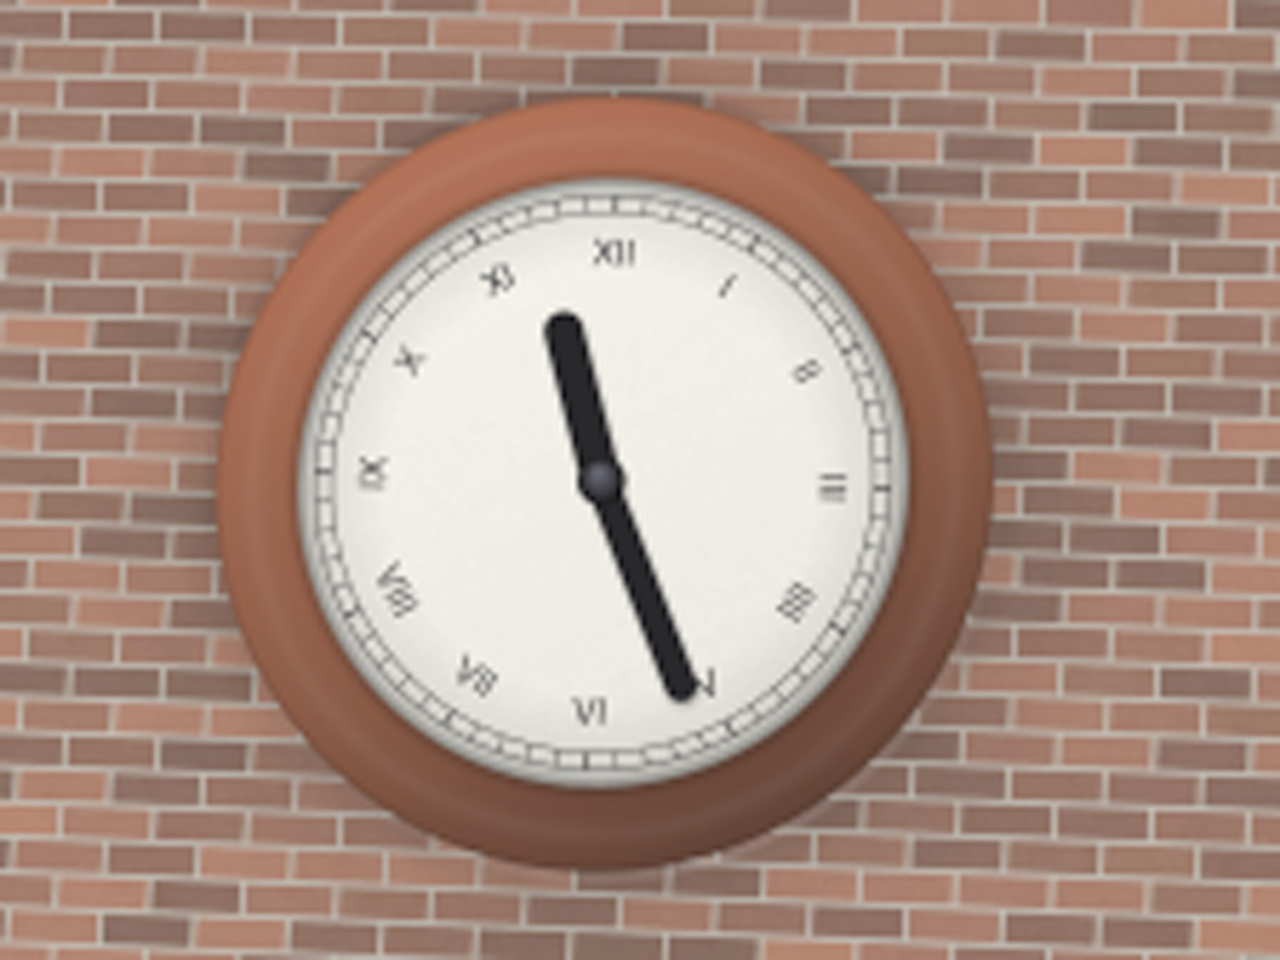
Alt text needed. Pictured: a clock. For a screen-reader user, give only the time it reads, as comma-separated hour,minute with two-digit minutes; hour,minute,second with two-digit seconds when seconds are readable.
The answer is 11,26
